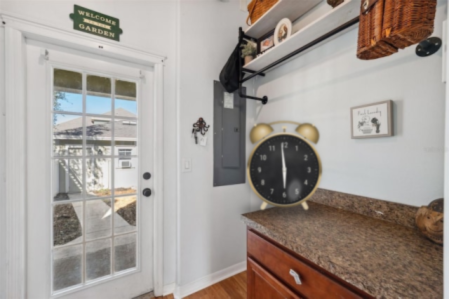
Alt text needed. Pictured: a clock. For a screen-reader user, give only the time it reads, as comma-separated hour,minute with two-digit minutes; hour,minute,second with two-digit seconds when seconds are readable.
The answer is 5,59
